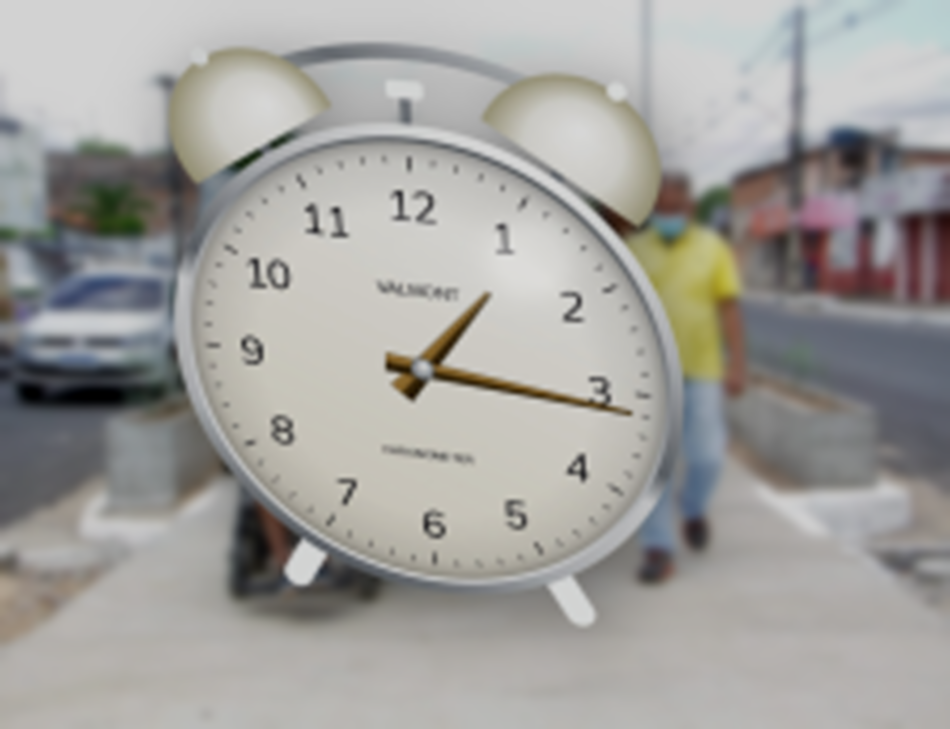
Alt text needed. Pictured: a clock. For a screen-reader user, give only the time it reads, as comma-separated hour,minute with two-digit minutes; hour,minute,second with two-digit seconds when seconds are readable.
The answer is 1,16
